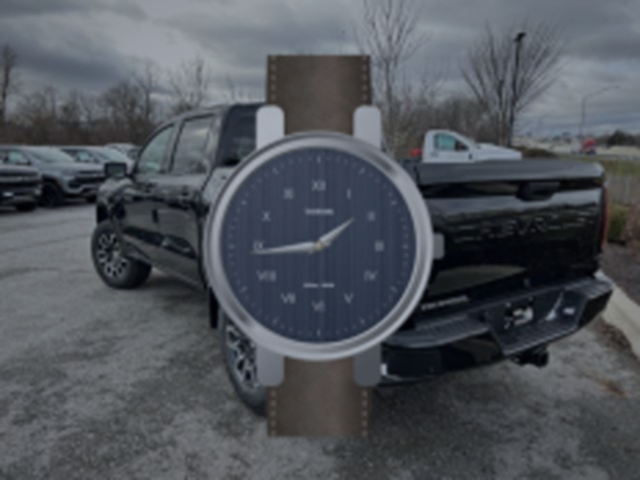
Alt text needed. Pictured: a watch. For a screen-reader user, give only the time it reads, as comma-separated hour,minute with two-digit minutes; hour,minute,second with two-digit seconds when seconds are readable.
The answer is 1,44
